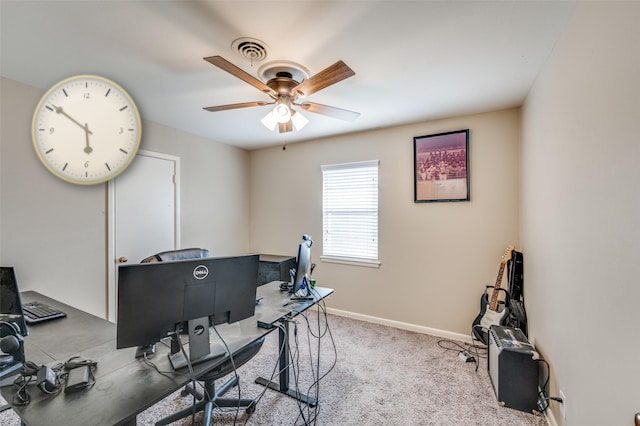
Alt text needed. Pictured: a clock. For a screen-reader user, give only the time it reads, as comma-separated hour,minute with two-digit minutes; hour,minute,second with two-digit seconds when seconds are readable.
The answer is 5,51
